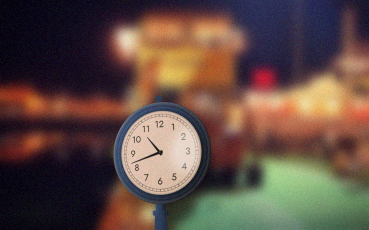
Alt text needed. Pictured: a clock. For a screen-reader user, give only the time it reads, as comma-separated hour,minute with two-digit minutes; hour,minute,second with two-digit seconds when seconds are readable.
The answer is 10,42
